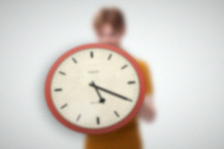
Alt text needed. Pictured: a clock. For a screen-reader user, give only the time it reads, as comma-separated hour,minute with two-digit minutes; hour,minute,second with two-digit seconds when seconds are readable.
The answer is 5,20
